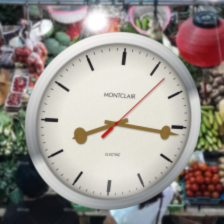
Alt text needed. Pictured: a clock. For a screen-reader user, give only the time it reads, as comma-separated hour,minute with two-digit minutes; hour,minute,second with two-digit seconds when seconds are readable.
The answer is 8,16,07
